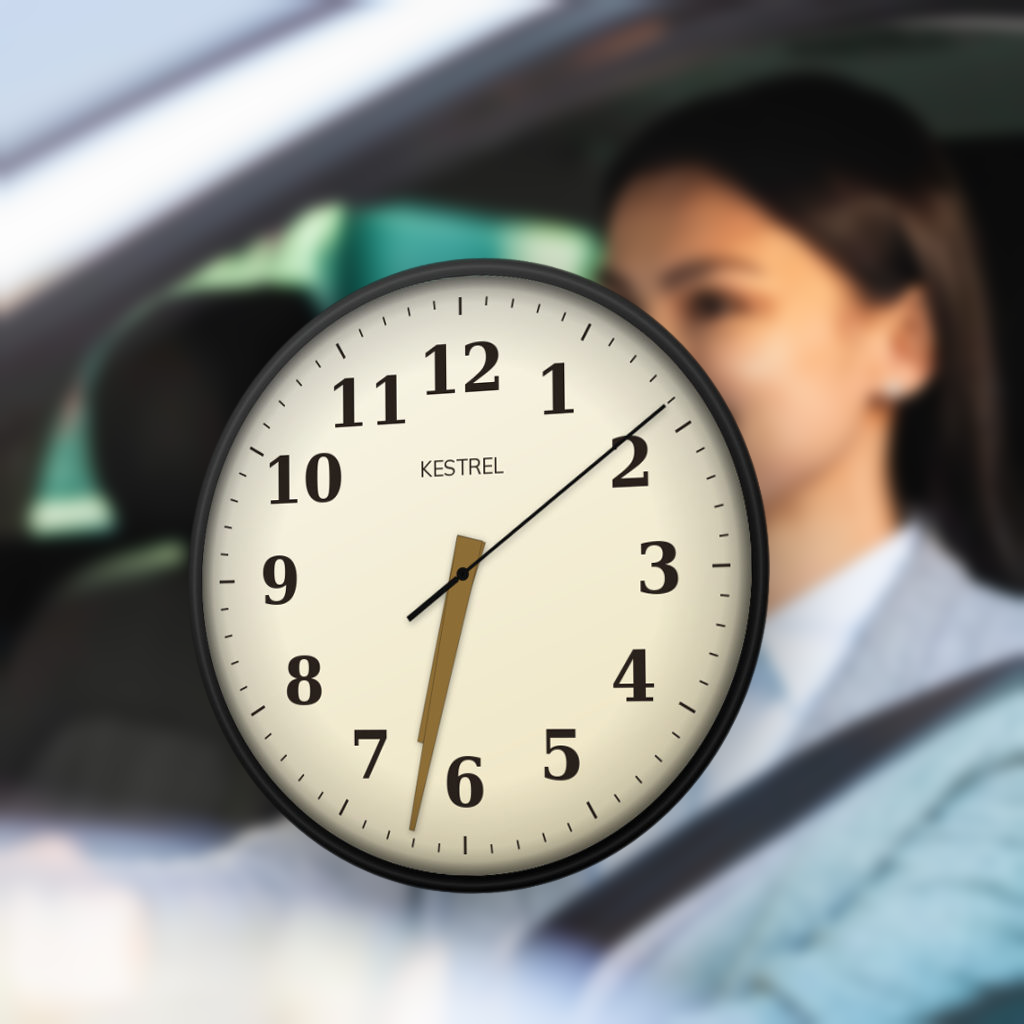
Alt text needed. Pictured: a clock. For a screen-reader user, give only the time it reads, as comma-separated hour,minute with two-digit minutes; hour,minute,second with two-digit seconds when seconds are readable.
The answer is 6,32,09
